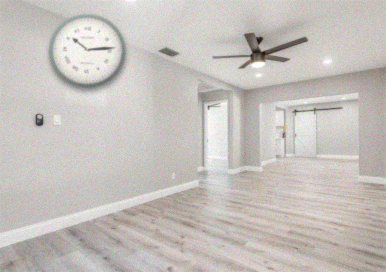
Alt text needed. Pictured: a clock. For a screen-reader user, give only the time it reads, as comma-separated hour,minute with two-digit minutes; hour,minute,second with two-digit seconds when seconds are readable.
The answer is 10,14
